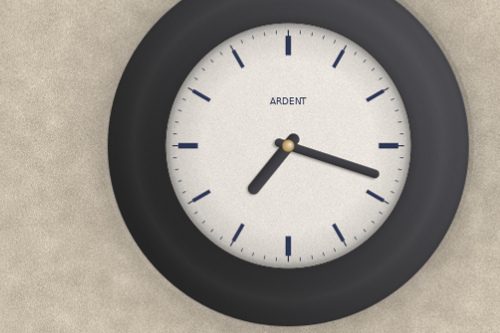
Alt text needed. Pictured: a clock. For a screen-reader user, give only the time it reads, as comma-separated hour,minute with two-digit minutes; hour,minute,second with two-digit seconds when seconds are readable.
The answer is 7,18
